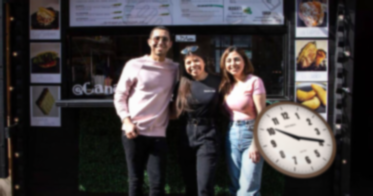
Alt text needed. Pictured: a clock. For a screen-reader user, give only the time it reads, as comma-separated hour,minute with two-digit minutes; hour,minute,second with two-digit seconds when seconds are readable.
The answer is 10,19
